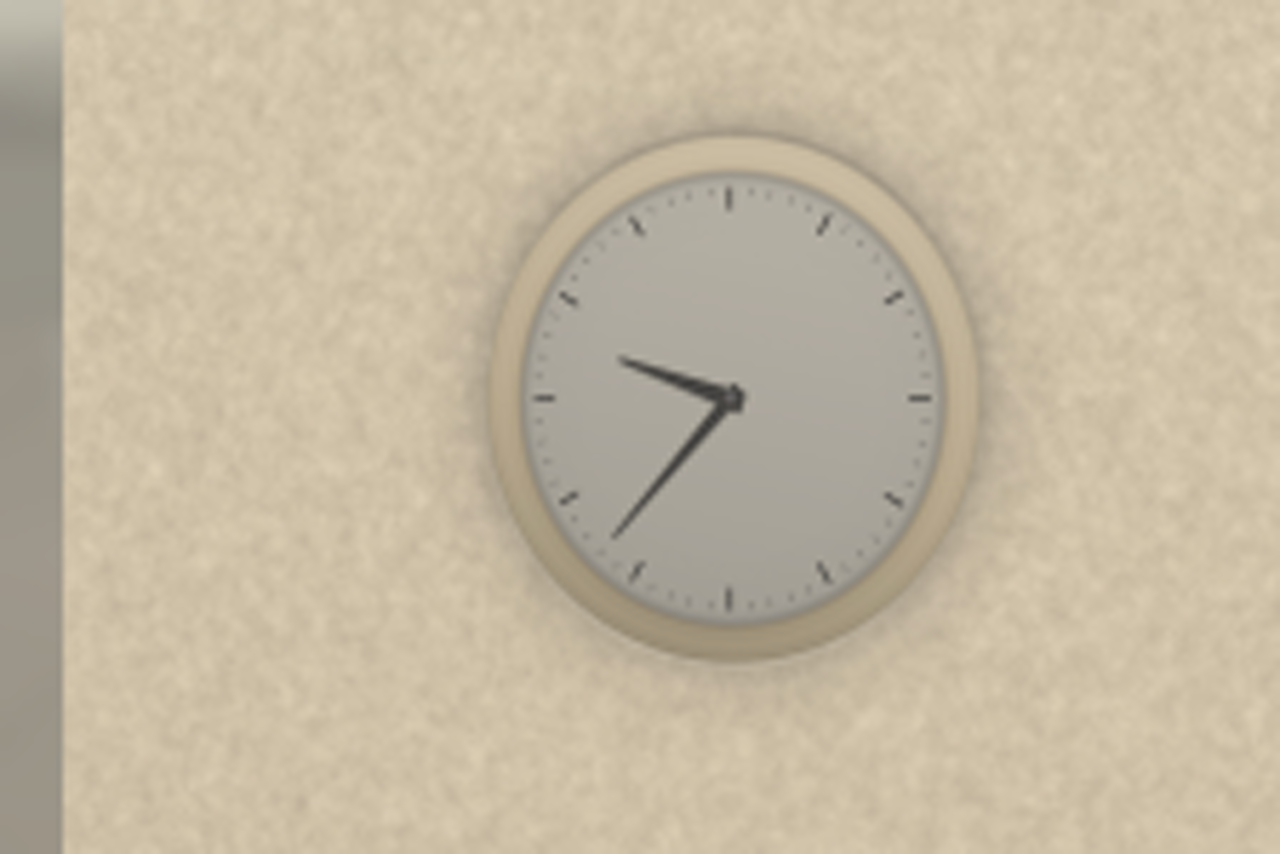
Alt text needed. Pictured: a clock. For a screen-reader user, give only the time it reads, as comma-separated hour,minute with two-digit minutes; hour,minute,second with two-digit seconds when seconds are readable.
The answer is 9,37
